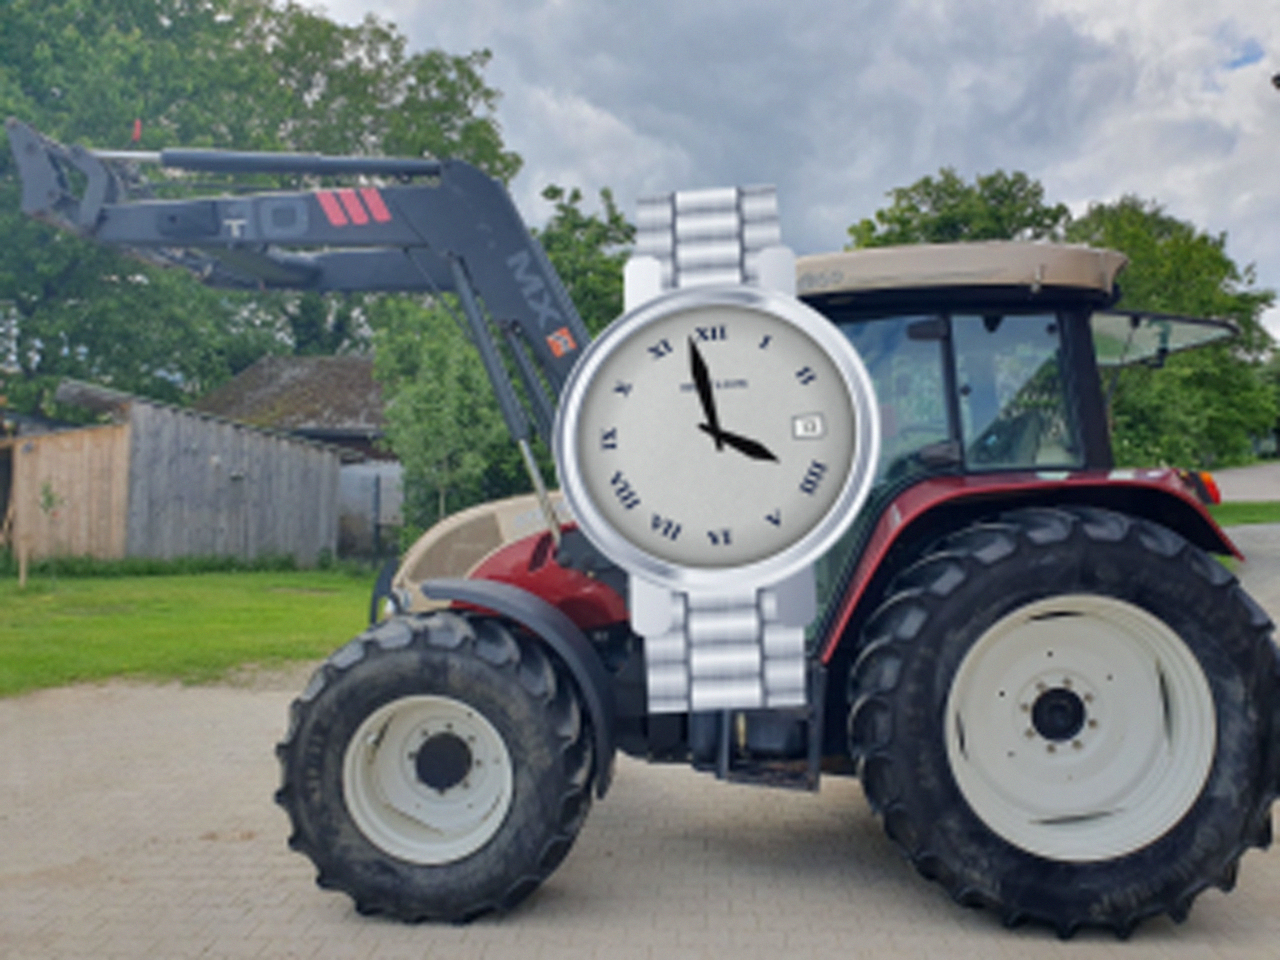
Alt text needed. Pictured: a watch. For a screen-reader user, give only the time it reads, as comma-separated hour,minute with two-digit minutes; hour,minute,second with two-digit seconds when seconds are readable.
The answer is 3,58
